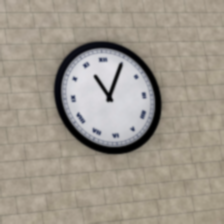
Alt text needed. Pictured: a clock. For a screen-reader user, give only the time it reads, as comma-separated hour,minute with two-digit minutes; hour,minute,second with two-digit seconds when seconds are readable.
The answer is 11,05
